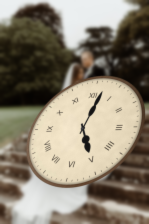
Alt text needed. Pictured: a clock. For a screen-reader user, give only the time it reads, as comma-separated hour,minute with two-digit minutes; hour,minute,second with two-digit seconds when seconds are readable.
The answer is 5,02
